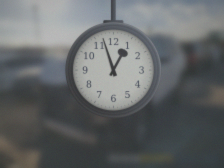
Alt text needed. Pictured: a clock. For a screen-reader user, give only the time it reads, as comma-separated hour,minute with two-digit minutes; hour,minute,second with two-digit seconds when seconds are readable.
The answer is 12,57
